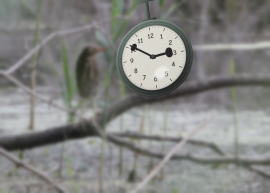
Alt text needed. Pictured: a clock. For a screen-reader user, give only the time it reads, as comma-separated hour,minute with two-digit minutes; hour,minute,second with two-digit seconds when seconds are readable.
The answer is 2,51
